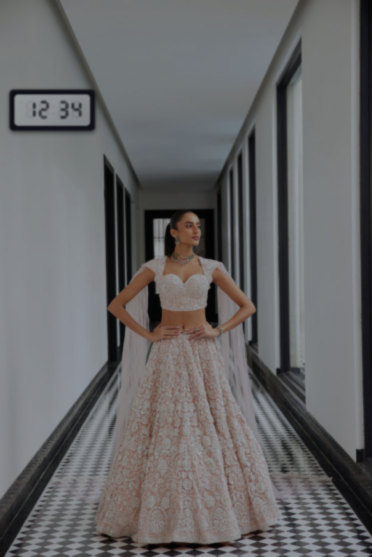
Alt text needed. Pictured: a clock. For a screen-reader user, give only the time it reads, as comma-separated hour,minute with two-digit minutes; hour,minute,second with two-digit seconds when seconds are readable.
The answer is 12,34
